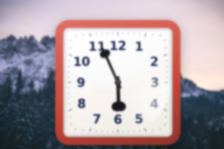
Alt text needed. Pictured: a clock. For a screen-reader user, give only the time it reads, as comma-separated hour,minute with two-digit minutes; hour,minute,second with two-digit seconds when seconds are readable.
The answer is 5,56
